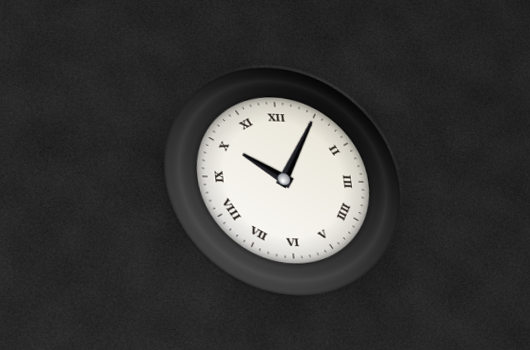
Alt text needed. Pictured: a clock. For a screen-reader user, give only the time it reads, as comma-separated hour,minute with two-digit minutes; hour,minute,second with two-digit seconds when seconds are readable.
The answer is 10,05
